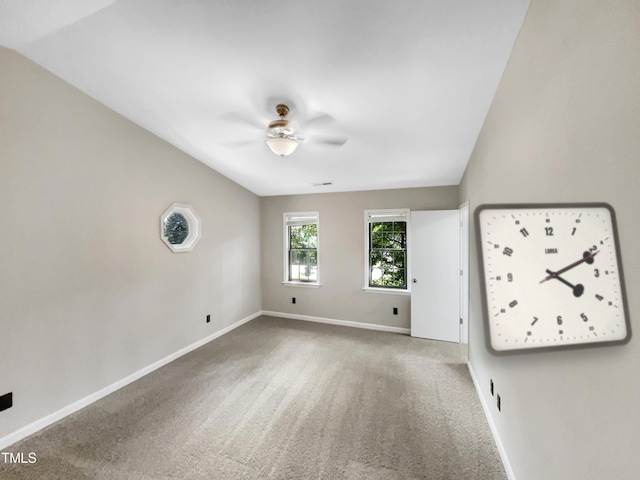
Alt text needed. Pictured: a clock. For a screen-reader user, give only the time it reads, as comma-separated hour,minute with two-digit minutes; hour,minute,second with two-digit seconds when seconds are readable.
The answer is 4,11,11
